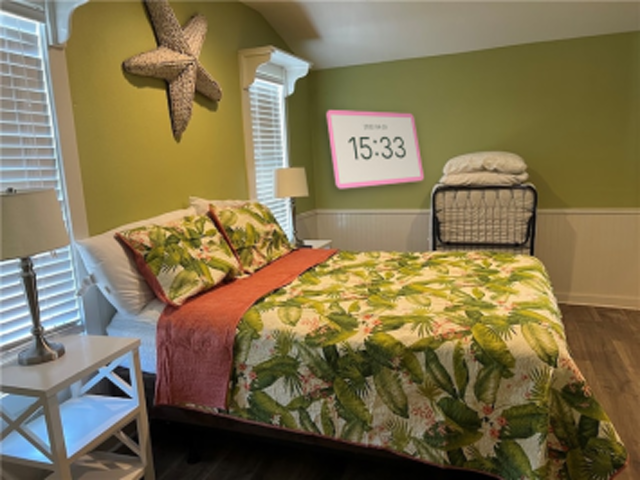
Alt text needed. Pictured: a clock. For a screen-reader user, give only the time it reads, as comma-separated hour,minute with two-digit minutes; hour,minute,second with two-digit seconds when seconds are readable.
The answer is 15,33
